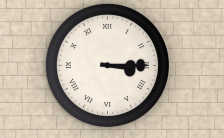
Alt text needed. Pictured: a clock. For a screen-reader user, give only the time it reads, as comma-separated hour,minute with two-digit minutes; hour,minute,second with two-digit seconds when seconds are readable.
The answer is 3,15
